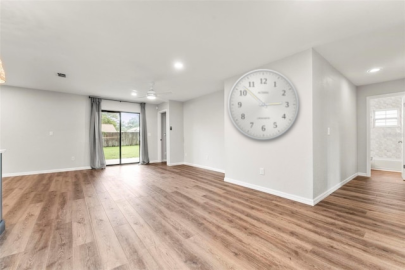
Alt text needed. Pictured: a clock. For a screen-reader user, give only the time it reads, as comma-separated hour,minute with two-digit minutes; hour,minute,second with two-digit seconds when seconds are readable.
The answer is 2,52
